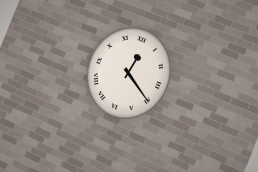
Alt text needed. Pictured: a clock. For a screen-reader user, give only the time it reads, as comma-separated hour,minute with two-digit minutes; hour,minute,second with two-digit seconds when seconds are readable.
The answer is 12,20
